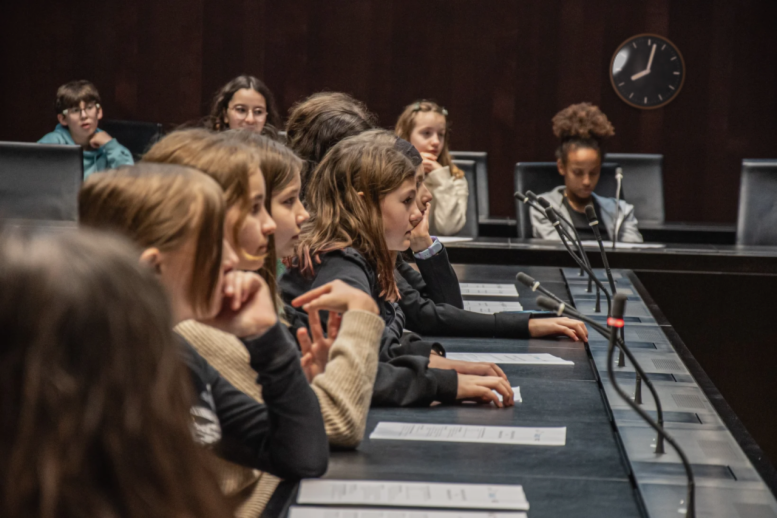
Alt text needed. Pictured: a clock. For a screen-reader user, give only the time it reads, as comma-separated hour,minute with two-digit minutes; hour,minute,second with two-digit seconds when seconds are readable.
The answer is 8,02
